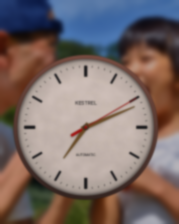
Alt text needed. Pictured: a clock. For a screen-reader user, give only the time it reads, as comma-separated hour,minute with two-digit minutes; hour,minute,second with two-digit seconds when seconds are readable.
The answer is 7,11,10
